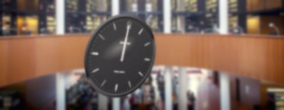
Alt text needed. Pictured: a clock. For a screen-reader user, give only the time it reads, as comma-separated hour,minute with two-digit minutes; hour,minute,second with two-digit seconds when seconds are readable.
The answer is 12,00
